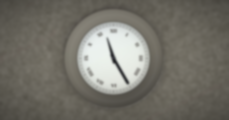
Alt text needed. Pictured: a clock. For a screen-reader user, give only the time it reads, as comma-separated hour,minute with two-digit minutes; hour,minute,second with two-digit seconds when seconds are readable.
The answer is 11,25
